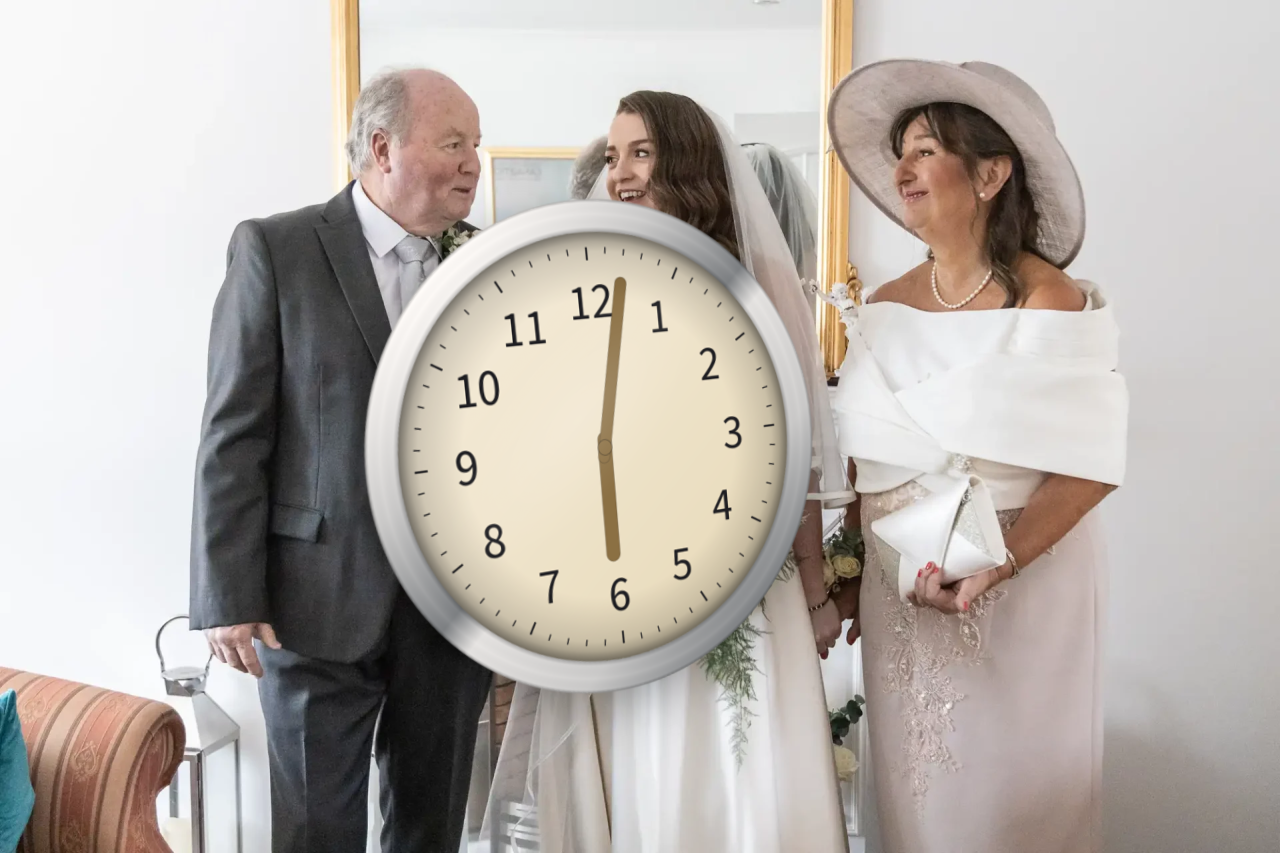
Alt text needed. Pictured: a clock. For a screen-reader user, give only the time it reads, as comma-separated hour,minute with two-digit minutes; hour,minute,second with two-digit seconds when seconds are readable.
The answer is 6,02
